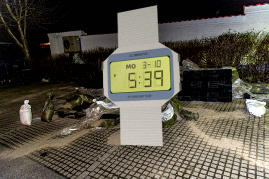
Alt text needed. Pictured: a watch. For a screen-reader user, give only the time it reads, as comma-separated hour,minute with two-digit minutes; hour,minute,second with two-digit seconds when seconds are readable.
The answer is 5,39
